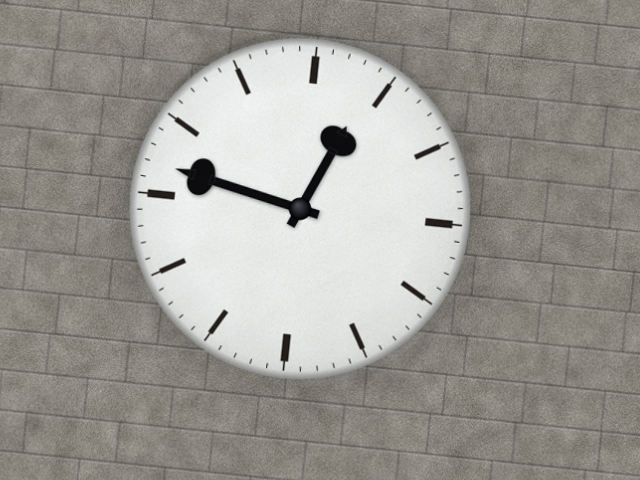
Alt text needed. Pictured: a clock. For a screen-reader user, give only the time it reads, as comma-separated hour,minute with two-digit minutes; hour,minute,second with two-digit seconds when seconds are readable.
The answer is 12,47
